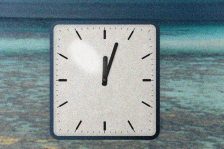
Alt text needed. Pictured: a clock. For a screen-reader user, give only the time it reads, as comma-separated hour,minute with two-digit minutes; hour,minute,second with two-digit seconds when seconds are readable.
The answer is 12,03
